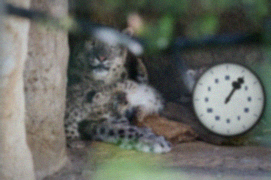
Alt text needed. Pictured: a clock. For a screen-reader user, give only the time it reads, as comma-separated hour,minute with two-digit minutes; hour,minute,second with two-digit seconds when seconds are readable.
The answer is 1,06
